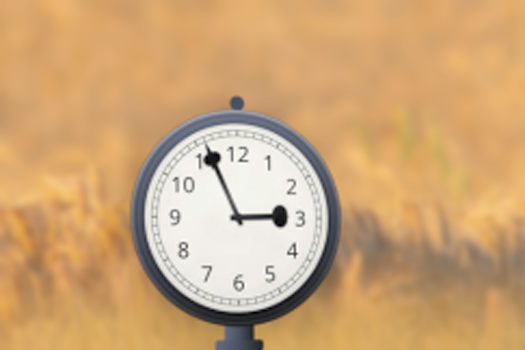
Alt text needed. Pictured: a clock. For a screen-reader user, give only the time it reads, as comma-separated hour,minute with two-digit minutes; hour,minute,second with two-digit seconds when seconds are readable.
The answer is 2,56
